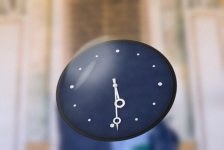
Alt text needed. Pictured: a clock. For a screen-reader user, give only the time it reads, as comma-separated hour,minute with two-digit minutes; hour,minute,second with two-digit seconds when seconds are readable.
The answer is 5,29
